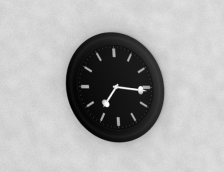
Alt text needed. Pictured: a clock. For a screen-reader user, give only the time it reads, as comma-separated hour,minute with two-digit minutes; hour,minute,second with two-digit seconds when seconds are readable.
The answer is 7,16
